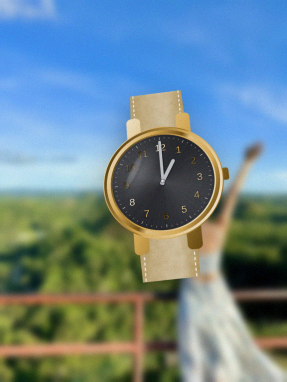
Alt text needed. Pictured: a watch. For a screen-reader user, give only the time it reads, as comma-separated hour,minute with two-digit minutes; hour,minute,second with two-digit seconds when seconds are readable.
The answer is 1,00
